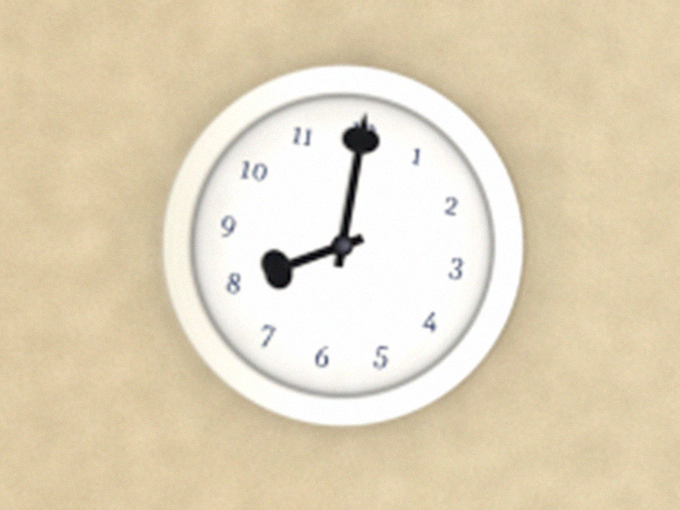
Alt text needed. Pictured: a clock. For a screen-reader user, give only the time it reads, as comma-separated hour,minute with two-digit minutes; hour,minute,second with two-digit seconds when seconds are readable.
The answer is 8,00
